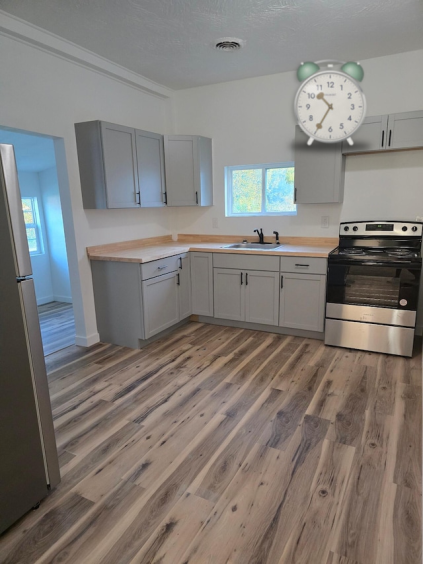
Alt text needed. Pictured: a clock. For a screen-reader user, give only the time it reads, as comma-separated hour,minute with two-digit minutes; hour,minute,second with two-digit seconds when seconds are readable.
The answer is 10,35
